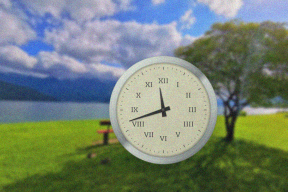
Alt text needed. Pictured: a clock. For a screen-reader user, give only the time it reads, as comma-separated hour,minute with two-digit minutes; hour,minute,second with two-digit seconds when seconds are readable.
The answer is 11,42
